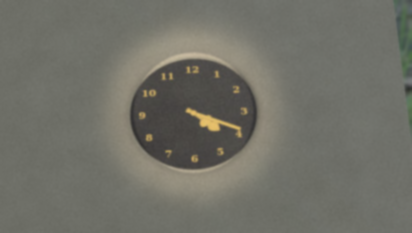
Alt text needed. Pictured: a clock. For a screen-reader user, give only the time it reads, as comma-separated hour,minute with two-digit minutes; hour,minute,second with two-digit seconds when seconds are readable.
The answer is 4,19
